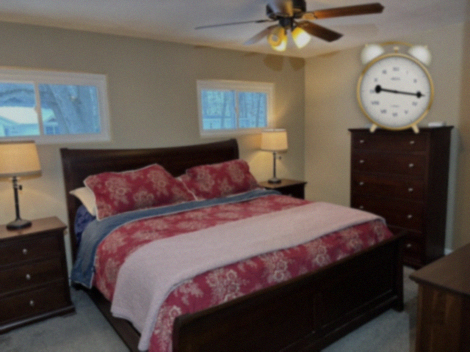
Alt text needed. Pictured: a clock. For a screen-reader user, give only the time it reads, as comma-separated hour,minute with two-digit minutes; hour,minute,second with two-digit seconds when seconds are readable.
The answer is 9,16
